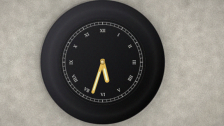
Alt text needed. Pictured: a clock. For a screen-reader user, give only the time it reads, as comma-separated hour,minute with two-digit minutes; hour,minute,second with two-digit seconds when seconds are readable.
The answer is 5,33
